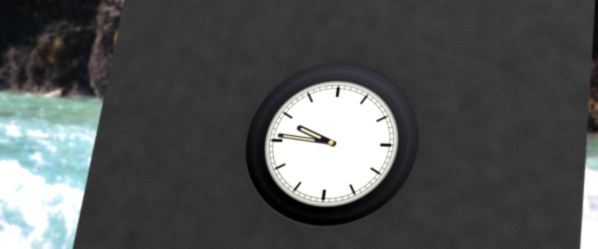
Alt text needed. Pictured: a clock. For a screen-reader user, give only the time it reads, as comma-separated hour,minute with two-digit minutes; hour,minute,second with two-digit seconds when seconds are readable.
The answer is 9,46
